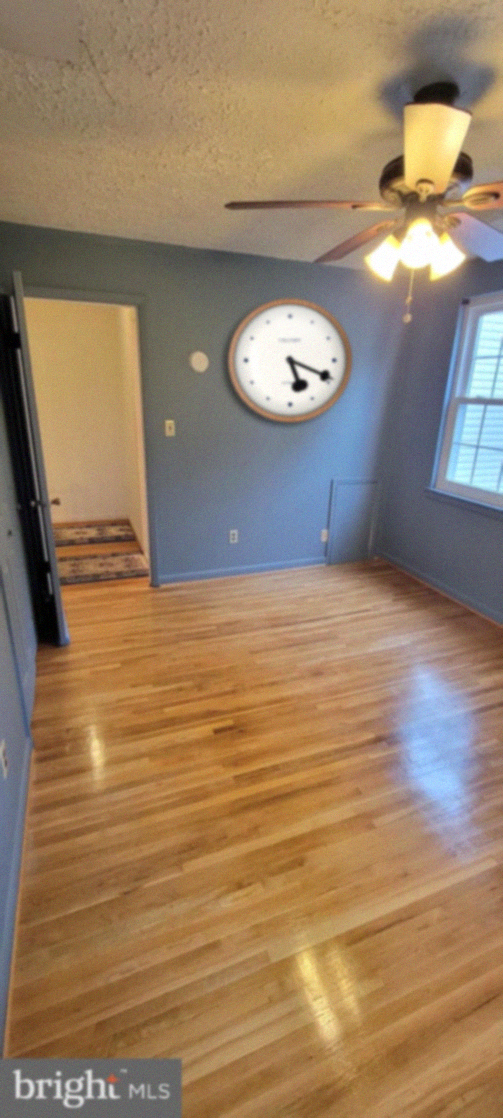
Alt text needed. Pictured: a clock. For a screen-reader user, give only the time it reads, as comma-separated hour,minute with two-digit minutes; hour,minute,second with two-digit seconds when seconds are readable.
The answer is 5,19
